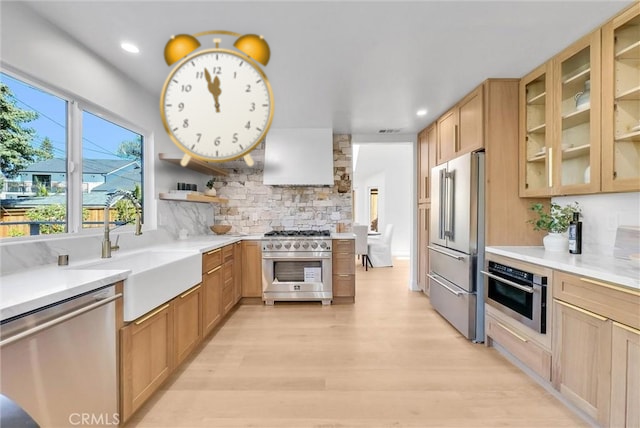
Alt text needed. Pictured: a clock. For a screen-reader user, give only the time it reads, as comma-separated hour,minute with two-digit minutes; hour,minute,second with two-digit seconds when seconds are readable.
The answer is 11,57
